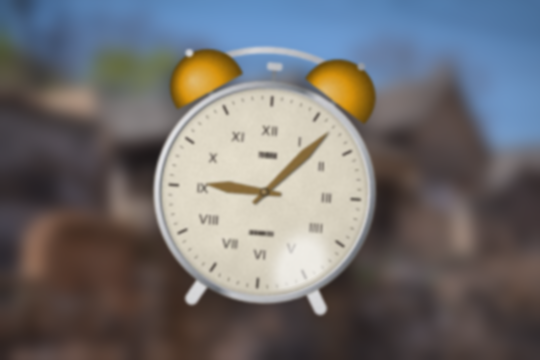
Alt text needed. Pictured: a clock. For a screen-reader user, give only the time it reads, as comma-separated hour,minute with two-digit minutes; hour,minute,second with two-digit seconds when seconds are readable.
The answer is 9,07
